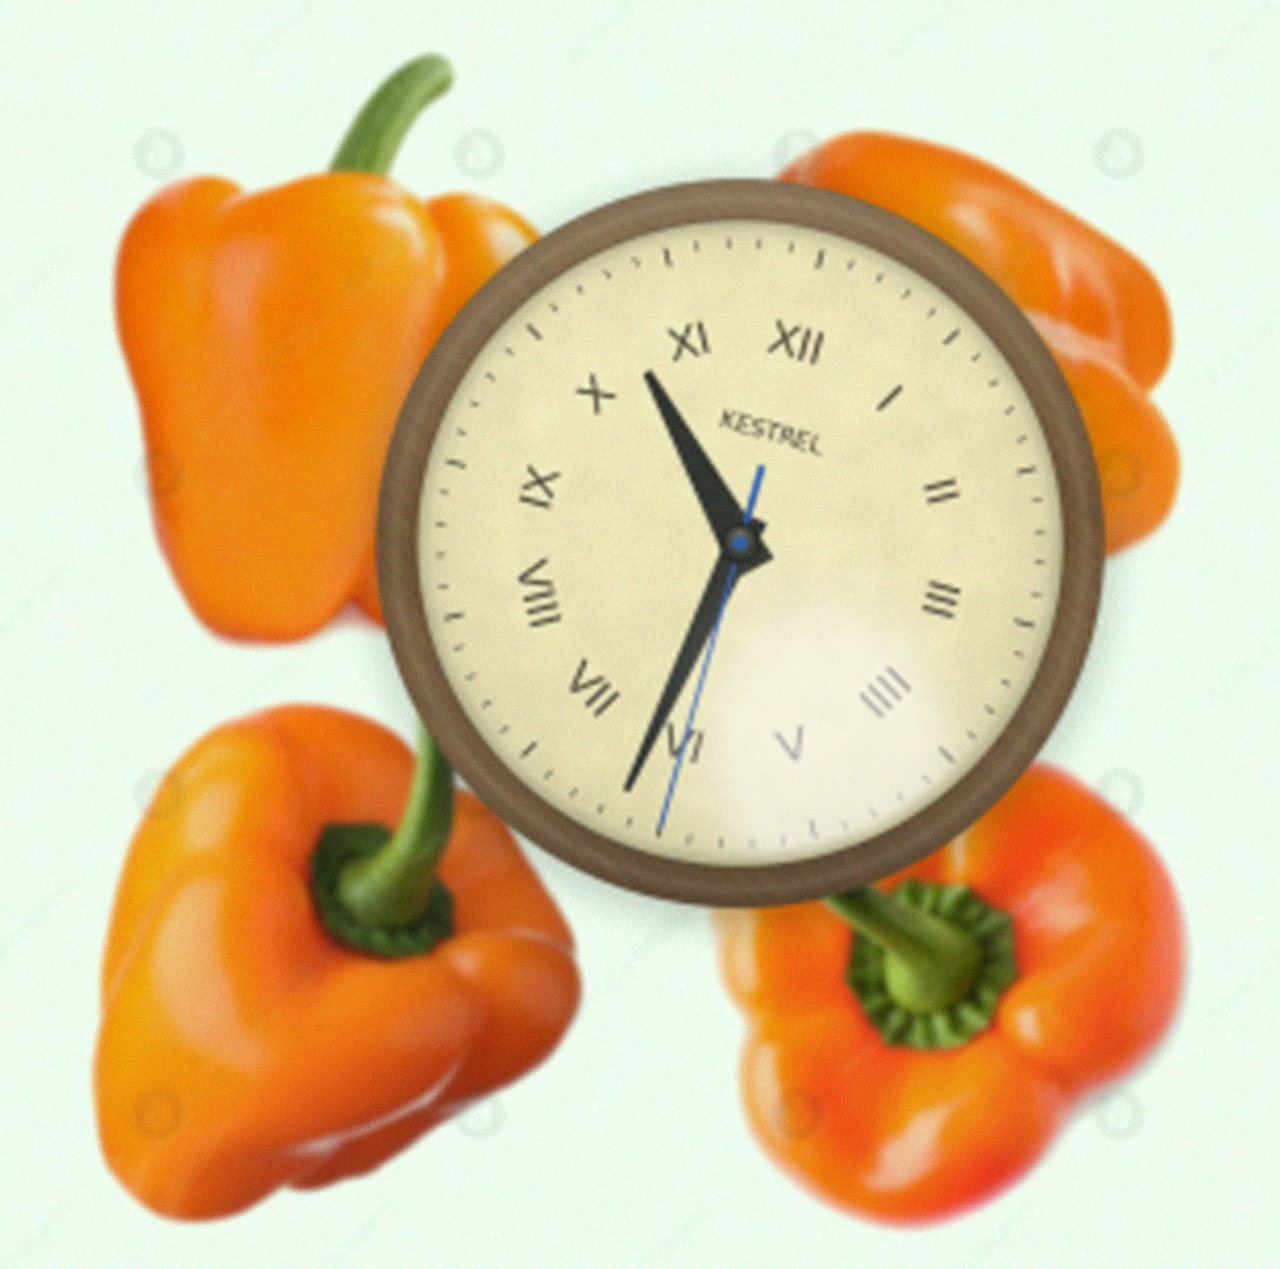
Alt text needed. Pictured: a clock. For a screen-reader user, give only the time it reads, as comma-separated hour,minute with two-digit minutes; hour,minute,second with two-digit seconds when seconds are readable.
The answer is 10,31,30
